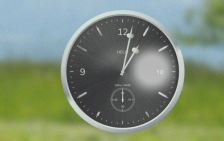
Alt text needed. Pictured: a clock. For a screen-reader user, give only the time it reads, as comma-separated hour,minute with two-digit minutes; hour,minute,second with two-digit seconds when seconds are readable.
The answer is 1,02
